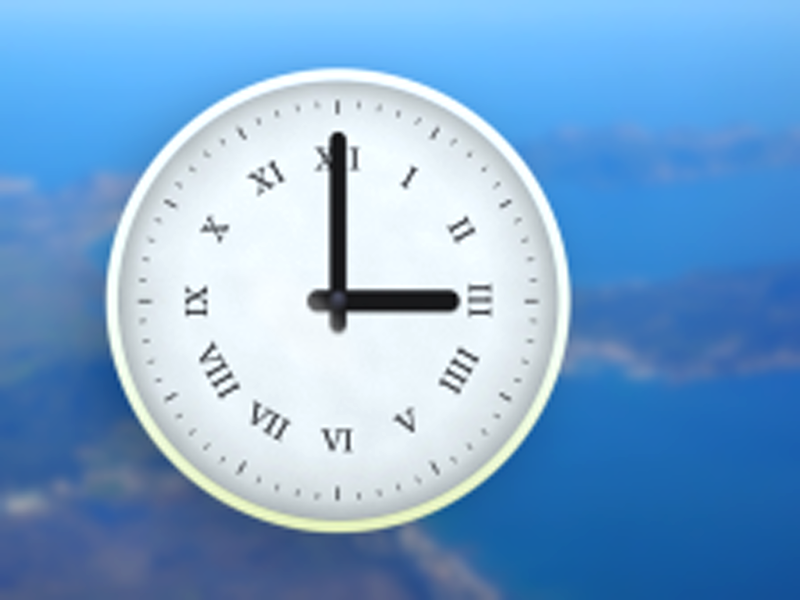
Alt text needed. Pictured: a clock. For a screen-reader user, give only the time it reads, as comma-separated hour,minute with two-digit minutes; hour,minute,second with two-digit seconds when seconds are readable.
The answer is 3,00
